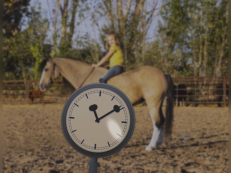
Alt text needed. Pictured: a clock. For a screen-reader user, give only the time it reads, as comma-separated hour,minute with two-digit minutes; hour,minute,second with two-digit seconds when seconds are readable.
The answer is 11,09
